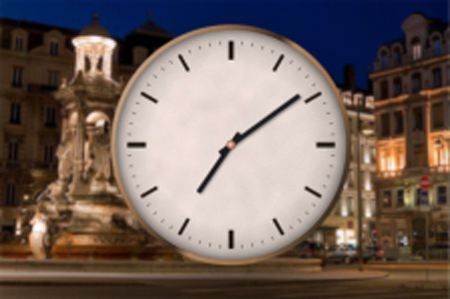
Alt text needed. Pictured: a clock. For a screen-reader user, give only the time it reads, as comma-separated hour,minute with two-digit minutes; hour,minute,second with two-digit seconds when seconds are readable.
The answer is 7,09
